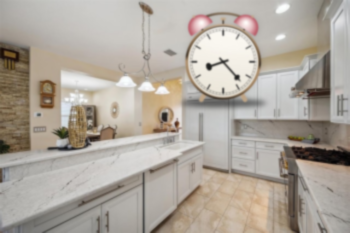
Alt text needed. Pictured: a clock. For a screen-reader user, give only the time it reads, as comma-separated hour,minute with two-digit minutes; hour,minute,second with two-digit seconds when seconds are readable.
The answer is 8,23
